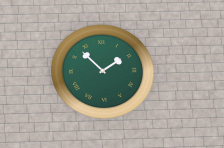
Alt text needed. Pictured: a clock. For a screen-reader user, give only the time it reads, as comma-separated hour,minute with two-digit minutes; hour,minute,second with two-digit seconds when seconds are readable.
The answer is 1,53
